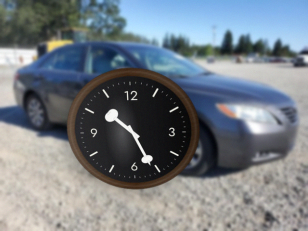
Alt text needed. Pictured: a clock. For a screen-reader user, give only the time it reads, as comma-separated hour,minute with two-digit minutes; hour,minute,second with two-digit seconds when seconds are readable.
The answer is 10,26
